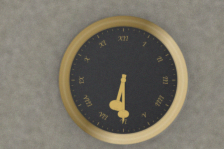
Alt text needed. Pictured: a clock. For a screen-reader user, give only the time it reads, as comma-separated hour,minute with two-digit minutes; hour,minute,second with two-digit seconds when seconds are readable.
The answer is 6,30
